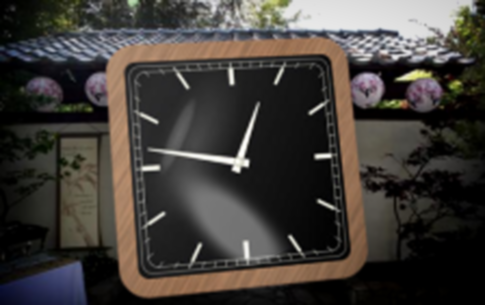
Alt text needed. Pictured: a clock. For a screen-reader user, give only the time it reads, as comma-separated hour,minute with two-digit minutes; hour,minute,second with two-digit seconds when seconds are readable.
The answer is 12,47
